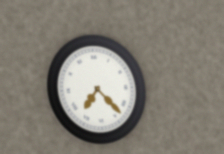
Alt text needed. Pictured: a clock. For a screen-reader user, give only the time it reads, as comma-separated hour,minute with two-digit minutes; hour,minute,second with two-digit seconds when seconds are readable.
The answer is 7,23
